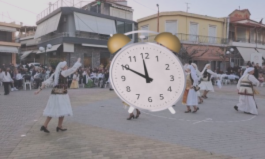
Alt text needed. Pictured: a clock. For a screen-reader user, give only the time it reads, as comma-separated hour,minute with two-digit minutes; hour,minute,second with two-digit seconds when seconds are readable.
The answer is 11,50
